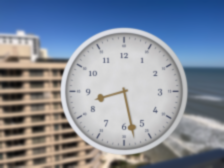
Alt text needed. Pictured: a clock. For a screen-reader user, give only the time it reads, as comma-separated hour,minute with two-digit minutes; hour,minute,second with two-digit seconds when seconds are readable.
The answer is 8,28
